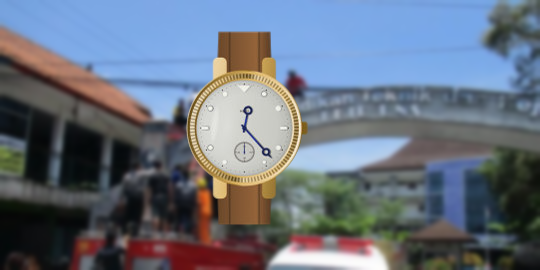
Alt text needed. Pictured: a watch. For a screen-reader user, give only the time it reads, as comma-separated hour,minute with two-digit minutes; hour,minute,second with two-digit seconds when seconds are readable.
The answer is 12,23
